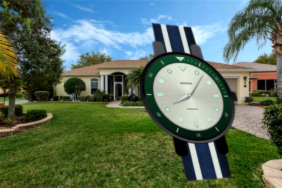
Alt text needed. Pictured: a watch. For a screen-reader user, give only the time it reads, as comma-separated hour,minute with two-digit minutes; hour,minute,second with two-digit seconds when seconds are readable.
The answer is 8,07
